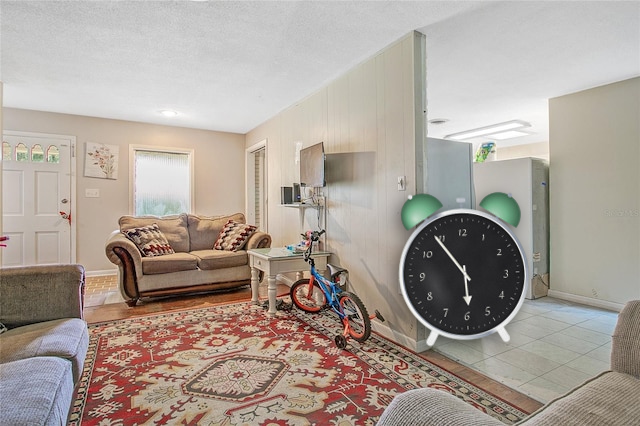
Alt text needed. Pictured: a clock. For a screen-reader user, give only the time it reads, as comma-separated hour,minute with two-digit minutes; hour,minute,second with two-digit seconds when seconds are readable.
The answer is 5,54
